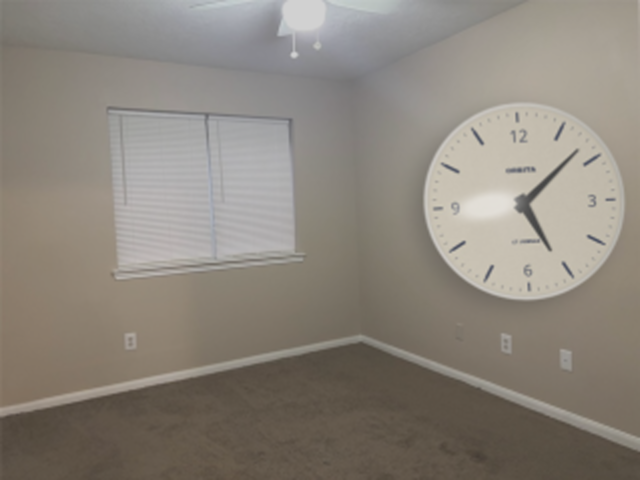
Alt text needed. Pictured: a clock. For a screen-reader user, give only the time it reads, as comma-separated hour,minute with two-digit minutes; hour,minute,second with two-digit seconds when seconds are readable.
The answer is 5,08
